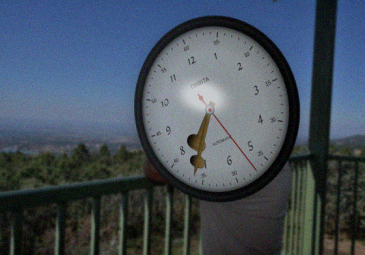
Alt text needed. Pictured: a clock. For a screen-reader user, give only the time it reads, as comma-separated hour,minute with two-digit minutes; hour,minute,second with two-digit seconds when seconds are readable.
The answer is 7,36,27
